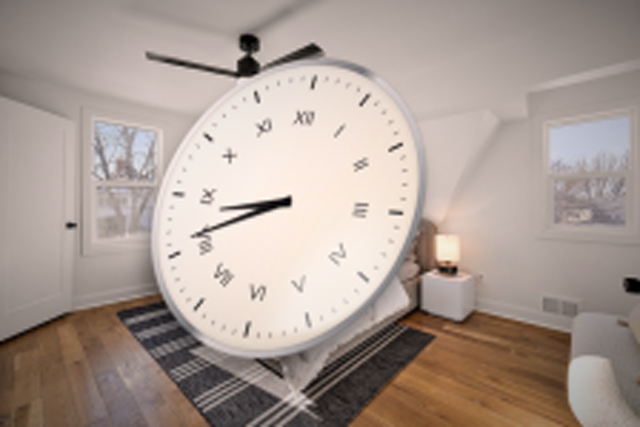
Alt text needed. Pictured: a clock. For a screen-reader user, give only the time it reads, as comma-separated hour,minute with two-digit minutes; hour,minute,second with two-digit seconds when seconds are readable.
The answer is 8,41
